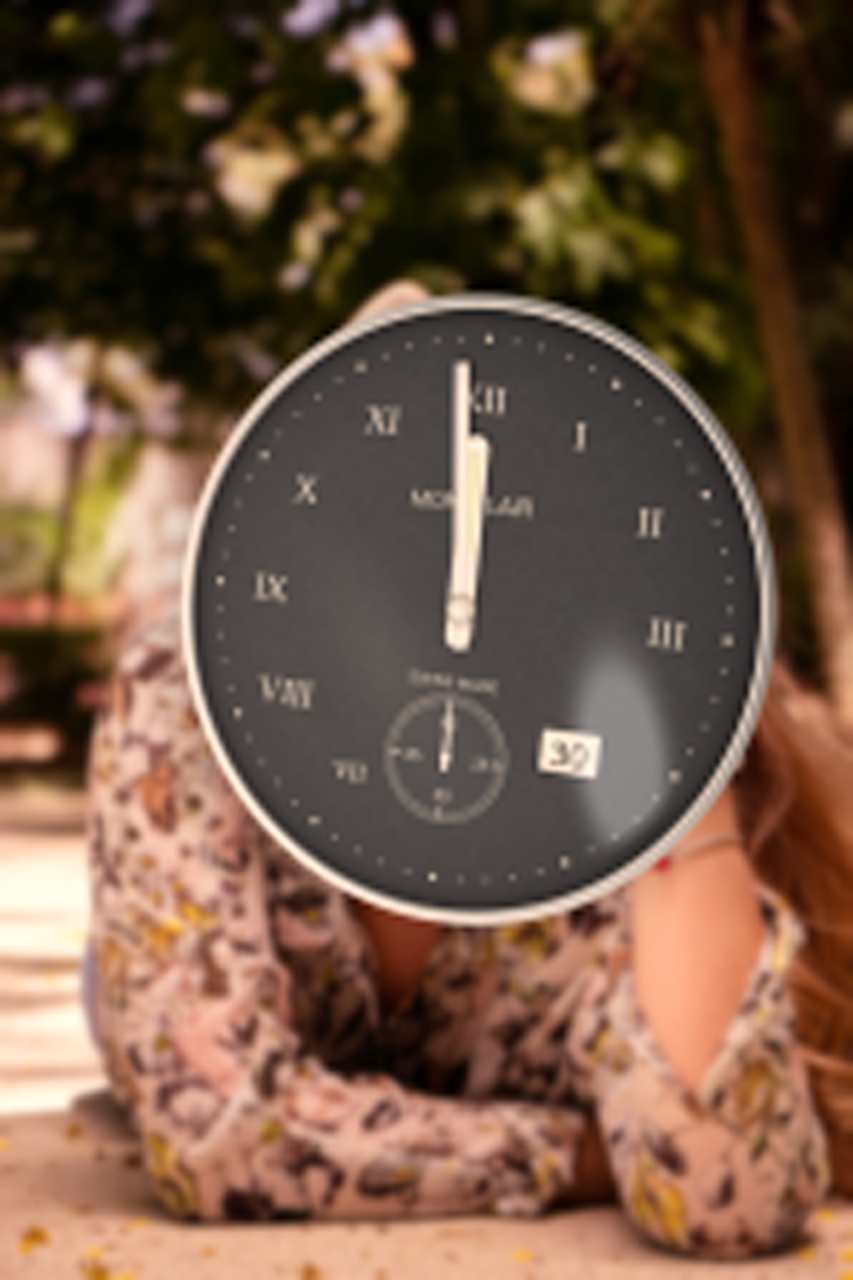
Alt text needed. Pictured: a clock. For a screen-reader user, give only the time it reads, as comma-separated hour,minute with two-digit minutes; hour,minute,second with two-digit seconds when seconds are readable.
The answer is 11,59
